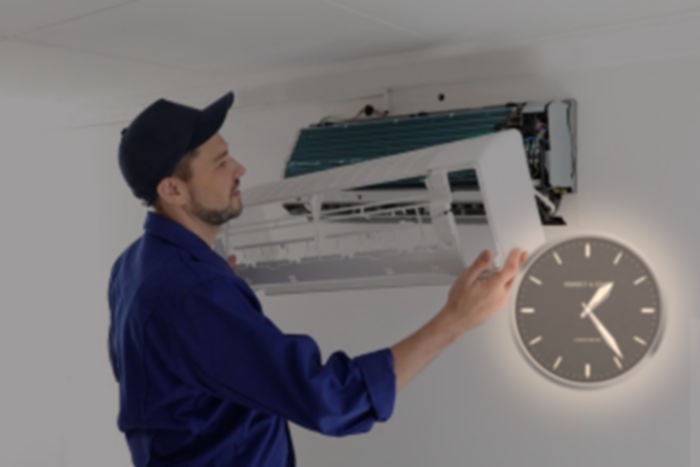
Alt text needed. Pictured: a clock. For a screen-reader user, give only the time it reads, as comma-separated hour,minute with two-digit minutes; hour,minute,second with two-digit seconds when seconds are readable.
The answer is 1,24
